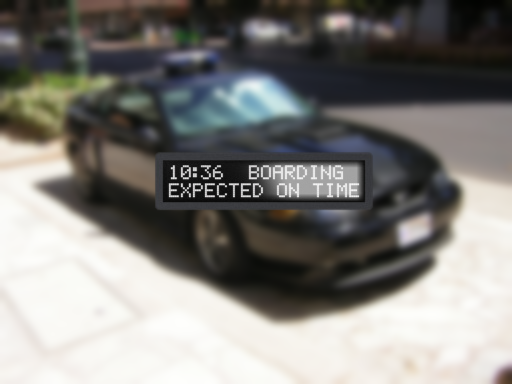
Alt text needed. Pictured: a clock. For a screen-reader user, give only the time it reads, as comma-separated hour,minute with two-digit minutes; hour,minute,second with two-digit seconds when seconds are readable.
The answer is 10,36
